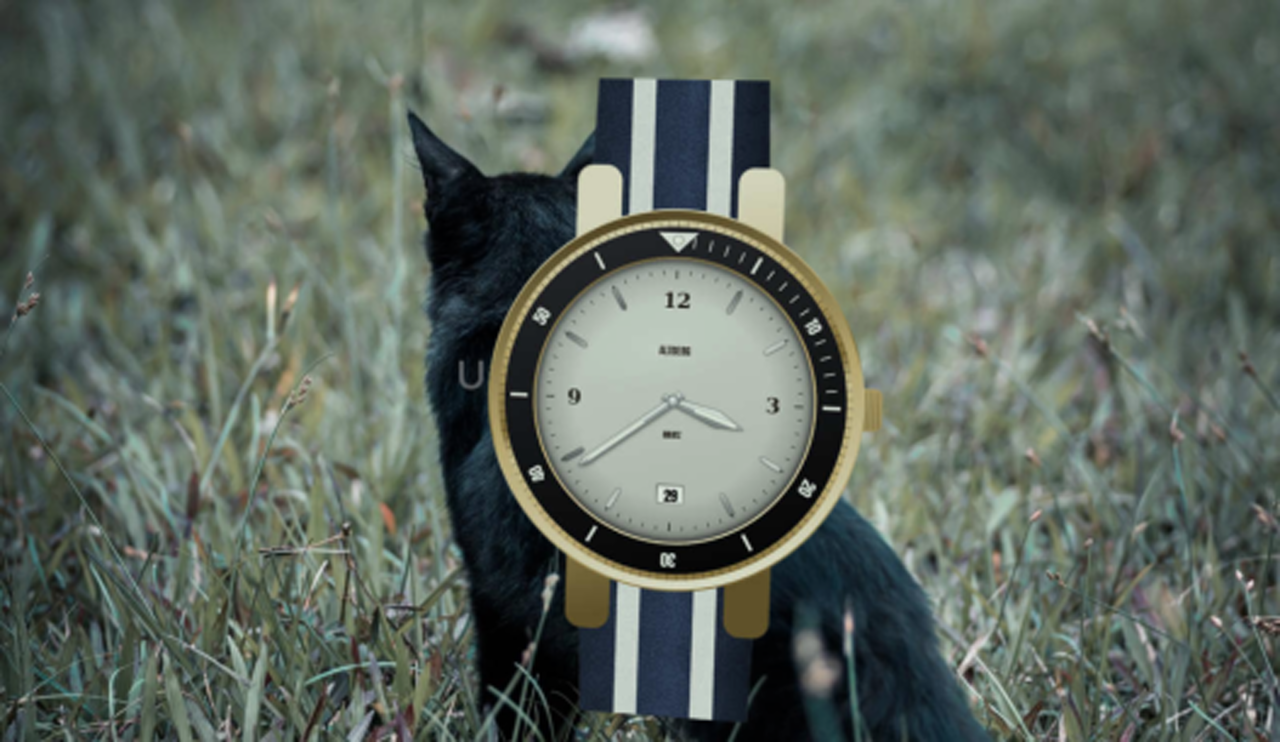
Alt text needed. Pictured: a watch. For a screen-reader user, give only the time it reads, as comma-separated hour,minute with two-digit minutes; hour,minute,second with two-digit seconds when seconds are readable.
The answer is 3,39
